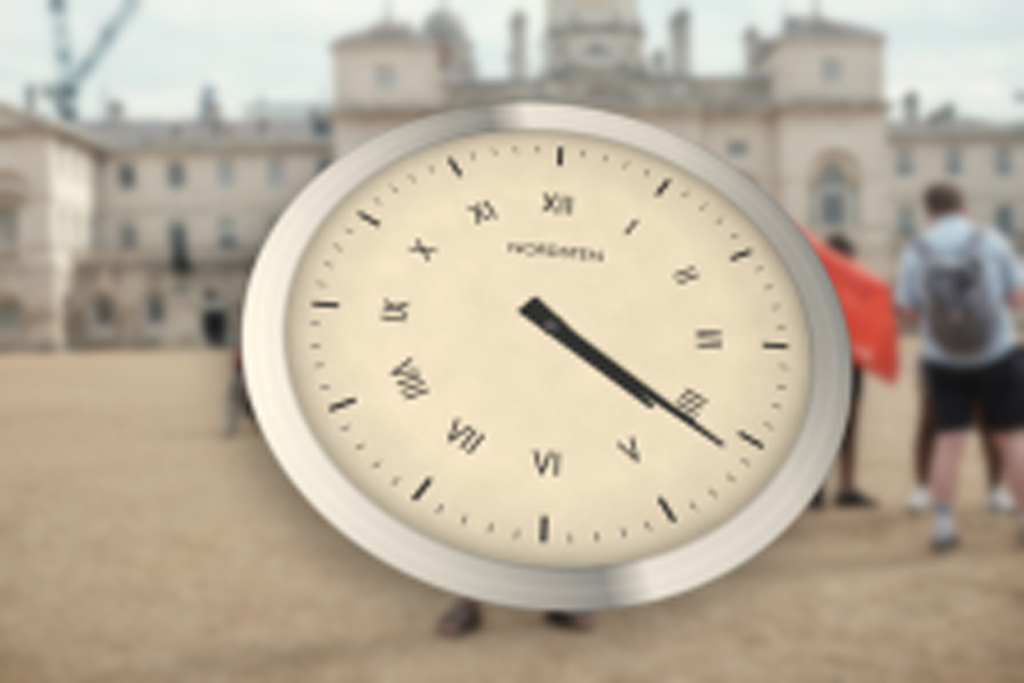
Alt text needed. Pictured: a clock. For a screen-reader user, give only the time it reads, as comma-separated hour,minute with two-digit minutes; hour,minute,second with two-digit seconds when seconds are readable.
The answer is 4,21
